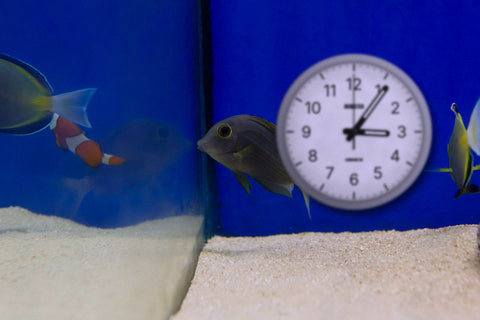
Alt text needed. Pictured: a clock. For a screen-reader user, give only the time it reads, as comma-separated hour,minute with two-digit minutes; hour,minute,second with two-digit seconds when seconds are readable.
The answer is 3,06,00
